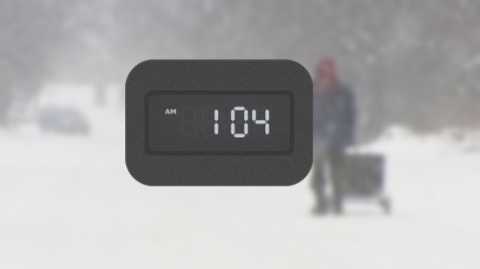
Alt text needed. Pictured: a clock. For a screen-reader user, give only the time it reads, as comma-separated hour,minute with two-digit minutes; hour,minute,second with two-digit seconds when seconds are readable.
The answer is 1,04
